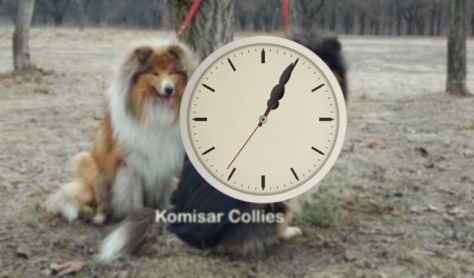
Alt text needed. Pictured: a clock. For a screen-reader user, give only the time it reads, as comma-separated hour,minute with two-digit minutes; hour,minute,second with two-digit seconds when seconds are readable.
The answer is 1,04,36
